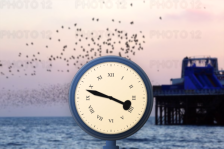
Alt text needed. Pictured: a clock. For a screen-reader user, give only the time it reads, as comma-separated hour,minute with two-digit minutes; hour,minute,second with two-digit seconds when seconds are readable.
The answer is 3,48
